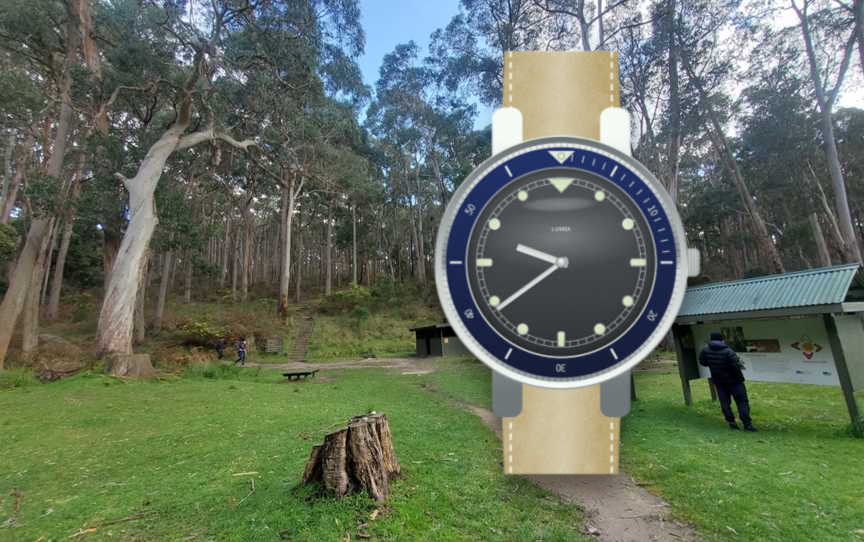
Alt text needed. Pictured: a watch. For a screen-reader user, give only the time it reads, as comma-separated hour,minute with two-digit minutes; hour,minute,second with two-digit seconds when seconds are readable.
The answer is 9,39
